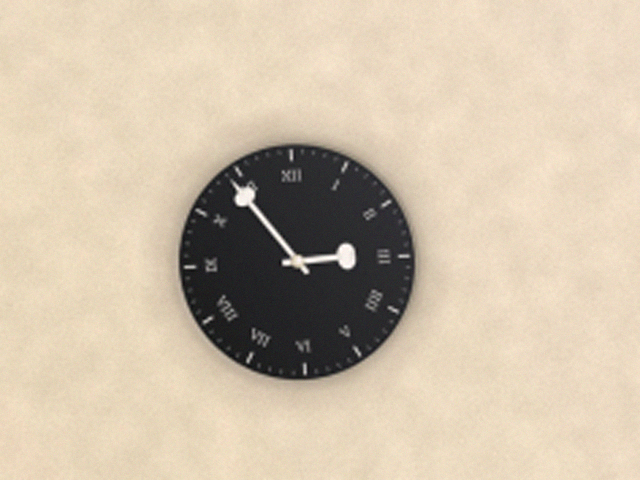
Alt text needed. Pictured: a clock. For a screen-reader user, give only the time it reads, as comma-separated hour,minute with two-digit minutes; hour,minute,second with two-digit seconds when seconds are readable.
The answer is 2,54
